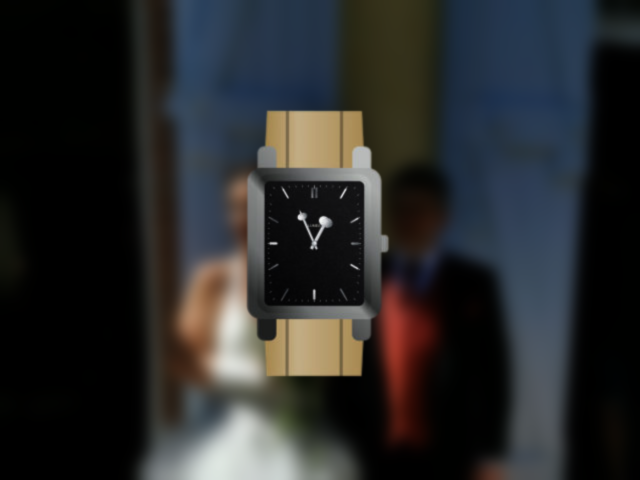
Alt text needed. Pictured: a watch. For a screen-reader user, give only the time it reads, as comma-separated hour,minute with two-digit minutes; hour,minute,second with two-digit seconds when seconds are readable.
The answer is 12,56
